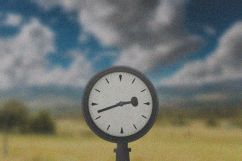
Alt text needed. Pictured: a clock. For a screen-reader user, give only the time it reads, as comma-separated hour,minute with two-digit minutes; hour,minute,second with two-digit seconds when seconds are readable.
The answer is 2,42
